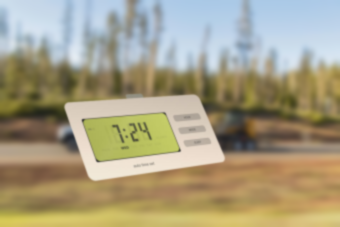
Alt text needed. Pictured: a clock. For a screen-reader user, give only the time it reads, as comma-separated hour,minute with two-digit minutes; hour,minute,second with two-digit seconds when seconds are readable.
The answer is 7,24
